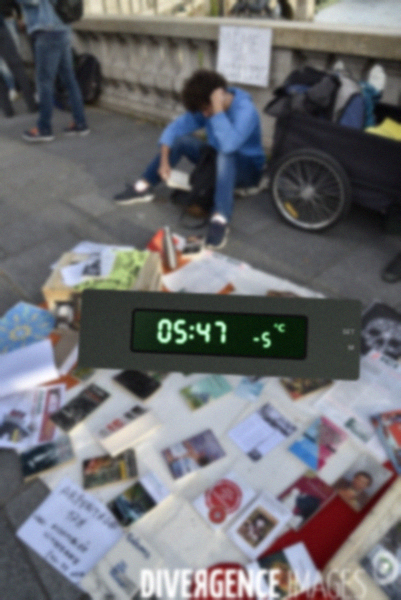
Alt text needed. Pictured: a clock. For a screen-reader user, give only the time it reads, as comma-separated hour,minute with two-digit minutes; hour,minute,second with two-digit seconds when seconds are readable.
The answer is 5,47
